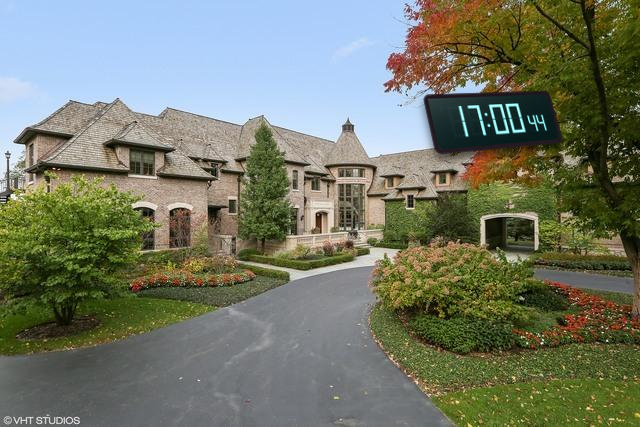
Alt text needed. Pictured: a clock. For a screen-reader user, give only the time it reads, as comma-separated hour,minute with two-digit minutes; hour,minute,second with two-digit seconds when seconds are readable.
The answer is 17,00,44
